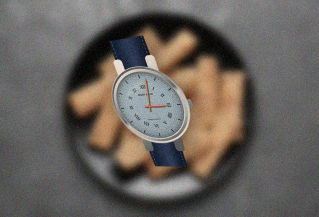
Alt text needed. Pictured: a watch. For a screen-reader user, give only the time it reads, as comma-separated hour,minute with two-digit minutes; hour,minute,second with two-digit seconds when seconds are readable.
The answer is 3,02
